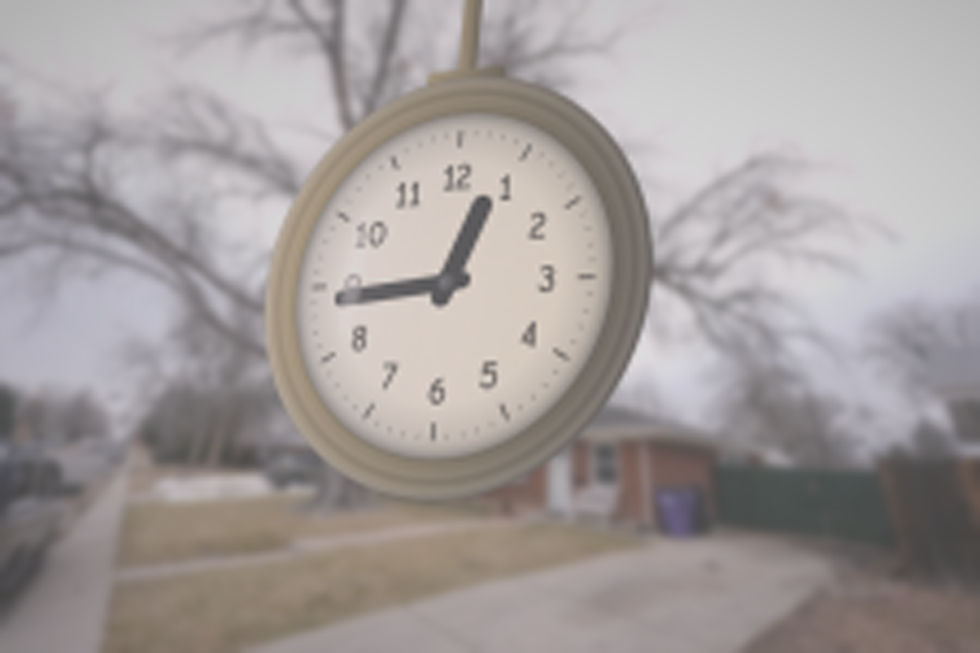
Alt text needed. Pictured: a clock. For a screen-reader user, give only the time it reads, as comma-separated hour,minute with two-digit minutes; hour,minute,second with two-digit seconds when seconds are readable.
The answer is 12,44
